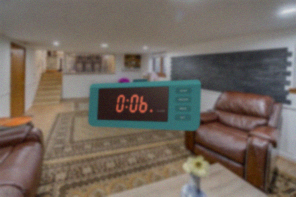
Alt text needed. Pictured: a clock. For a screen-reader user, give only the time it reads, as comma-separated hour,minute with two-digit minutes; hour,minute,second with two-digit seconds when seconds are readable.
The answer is 0,06
